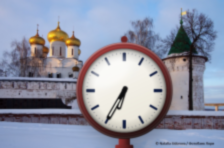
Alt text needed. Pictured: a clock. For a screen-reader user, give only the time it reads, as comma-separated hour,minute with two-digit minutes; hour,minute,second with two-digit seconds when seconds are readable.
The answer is 6,35
